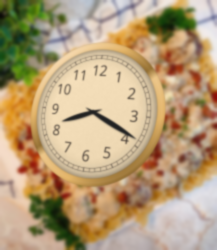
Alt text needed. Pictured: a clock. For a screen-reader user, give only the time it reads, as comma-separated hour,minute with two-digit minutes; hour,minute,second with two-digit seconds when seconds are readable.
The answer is 8,19
